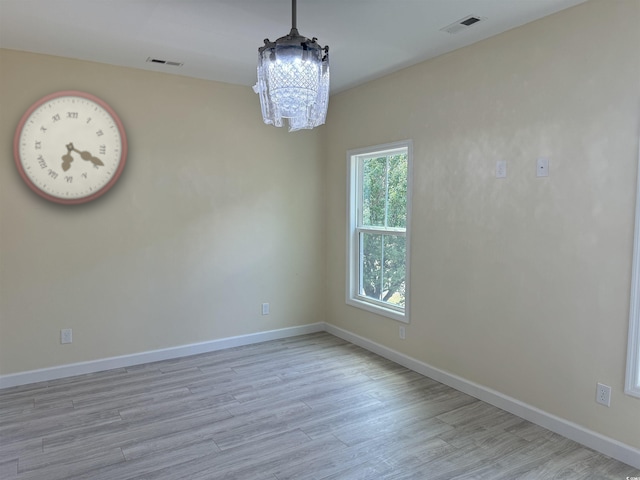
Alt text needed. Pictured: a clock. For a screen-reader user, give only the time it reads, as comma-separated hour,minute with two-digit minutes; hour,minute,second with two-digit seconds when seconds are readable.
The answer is 6,19
